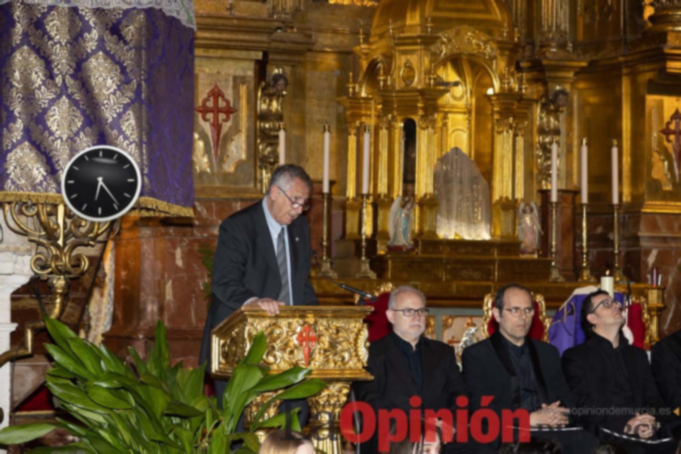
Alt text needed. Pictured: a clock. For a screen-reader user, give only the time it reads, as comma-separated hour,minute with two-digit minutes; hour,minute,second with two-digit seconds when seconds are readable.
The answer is 6,24
